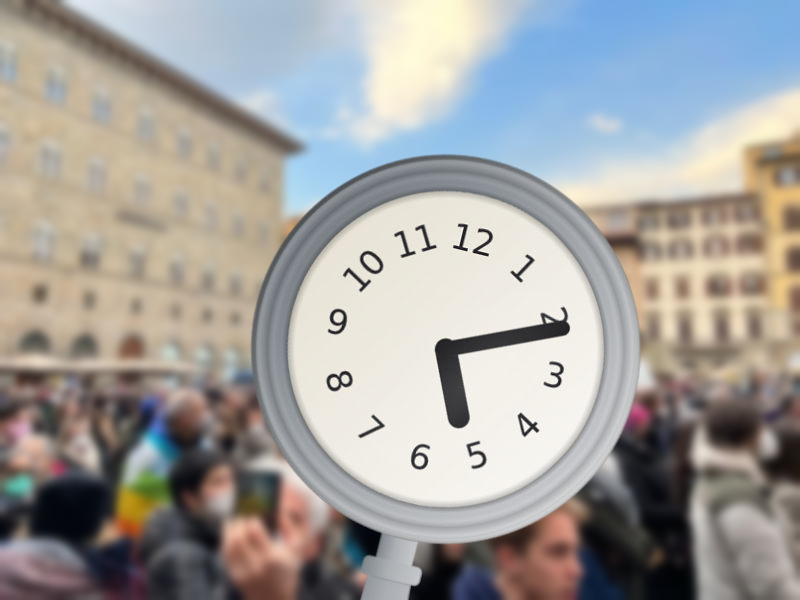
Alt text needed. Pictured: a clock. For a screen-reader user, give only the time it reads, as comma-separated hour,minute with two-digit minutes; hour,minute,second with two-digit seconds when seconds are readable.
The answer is 5,11
